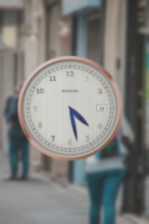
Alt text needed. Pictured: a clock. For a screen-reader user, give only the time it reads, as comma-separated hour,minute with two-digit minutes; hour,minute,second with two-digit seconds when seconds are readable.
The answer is 4,28
